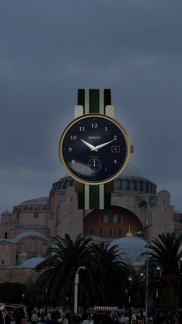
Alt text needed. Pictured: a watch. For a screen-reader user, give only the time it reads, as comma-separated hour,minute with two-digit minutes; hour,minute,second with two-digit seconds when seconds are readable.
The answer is 10,11
